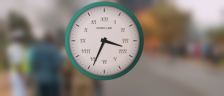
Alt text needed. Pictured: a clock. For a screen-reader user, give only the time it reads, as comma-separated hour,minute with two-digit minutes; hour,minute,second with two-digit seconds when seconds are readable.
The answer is 3,34
